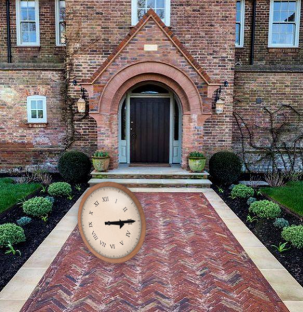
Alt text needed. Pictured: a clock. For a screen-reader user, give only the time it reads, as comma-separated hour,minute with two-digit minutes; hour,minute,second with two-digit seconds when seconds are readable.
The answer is 3,15
